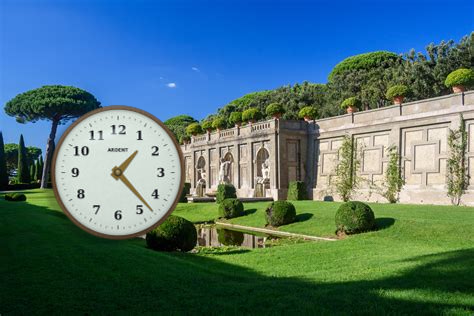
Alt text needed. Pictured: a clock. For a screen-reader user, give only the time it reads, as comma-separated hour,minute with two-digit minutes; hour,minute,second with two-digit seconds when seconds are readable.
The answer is 1,23
